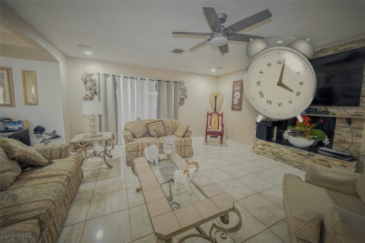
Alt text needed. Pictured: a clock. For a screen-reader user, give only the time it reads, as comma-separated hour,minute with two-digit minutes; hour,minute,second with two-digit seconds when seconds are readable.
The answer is 4,02
